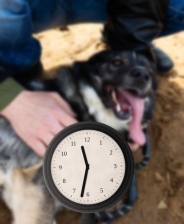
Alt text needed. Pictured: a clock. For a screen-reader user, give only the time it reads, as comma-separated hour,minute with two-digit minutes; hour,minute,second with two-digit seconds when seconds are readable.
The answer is 11,32
